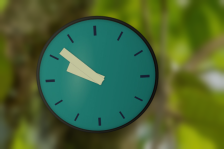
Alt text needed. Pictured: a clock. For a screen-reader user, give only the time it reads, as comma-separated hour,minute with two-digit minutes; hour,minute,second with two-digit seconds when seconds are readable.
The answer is 9,52
